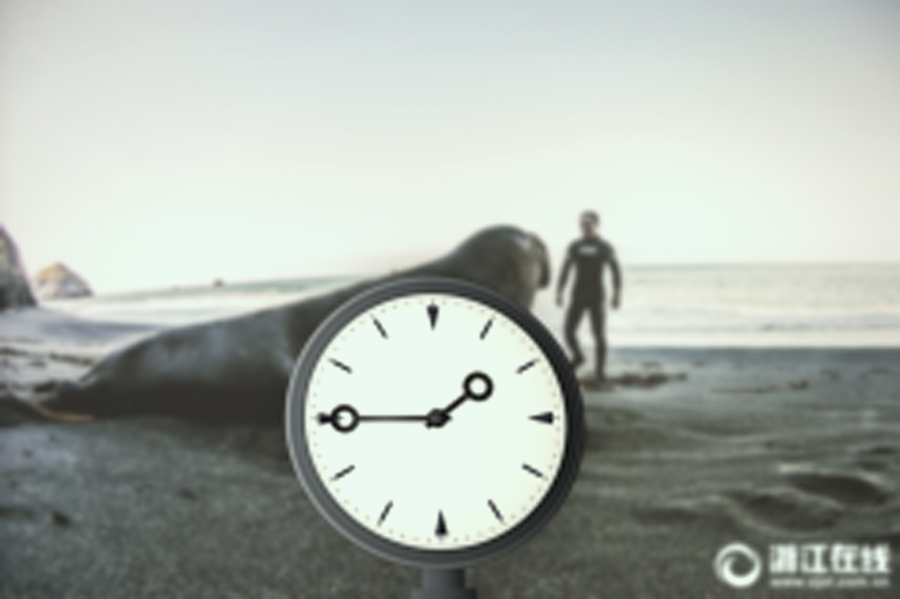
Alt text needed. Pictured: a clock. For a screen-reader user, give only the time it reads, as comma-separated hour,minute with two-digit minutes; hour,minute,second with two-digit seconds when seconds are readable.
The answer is 1,45
